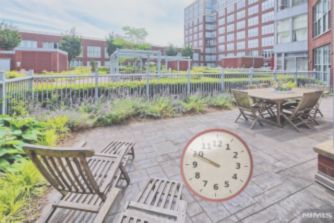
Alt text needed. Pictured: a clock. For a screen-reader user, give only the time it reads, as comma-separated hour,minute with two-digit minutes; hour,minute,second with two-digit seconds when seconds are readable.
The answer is 9,49
